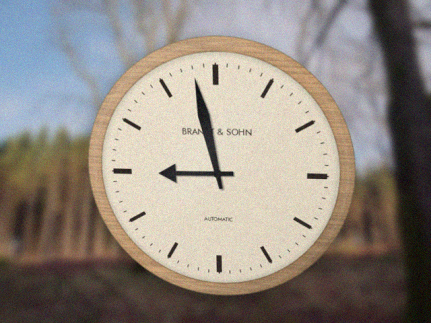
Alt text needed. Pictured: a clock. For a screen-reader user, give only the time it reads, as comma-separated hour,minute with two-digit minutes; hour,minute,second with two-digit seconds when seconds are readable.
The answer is 8,58
